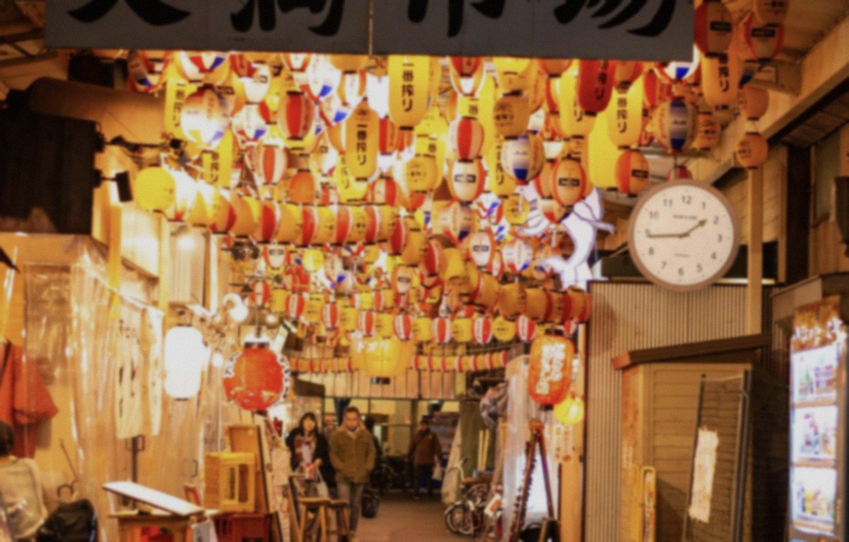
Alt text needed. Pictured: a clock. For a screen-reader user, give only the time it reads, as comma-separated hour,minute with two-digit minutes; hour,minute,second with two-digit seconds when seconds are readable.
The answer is 1,44
